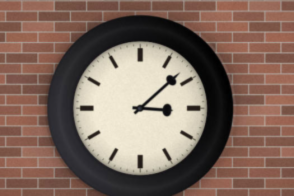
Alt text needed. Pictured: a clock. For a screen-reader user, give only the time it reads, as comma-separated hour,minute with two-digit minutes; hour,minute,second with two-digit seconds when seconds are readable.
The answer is 3,08
